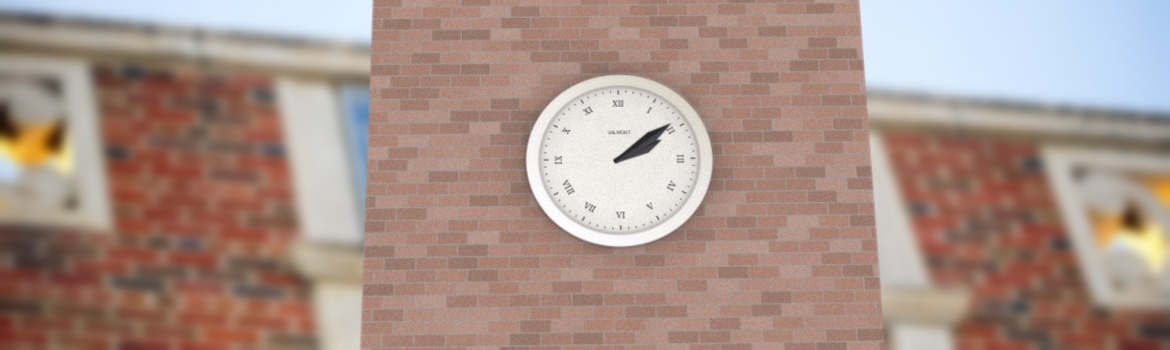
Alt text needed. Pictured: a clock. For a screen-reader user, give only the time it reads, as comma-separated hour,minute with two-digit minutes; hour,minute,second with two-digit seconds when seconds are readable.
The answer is 2,09
